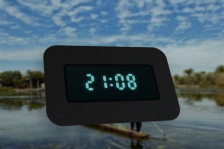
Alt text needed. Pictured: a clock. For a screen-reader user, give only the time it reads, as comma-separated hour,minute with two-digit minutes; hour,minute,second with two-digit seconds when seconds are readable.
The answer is 21,08
